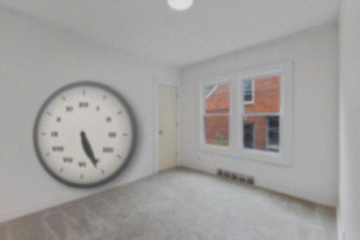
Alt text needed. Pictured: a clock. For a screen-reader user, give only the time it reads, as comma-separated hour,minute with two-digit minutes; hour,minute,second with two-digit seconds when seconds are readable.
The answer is 5,26
